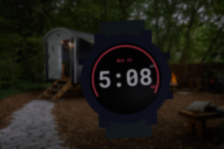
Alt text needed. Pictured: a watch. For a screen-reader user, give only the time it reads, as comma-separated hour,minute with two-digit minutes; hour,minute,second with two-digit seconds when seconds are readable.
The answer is 5,08
